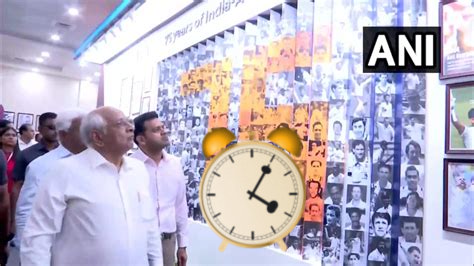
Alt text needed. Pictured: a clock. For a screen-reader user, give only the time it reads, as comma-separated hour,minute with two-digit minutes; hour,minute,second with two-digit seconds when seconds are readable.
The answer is 4,05
